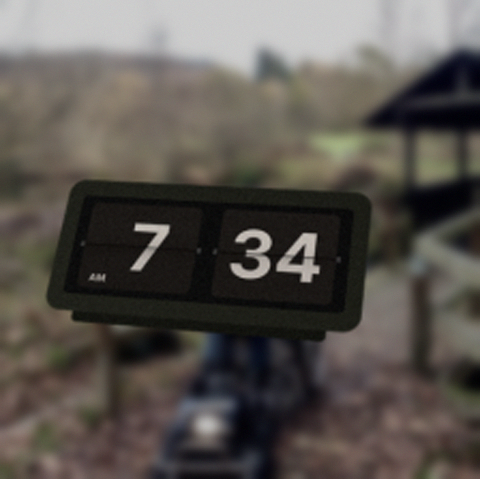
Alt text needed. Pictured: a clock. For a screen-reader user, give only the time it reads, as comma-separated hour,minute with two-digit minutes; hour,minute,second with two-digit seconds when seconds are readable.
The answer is 7,34
